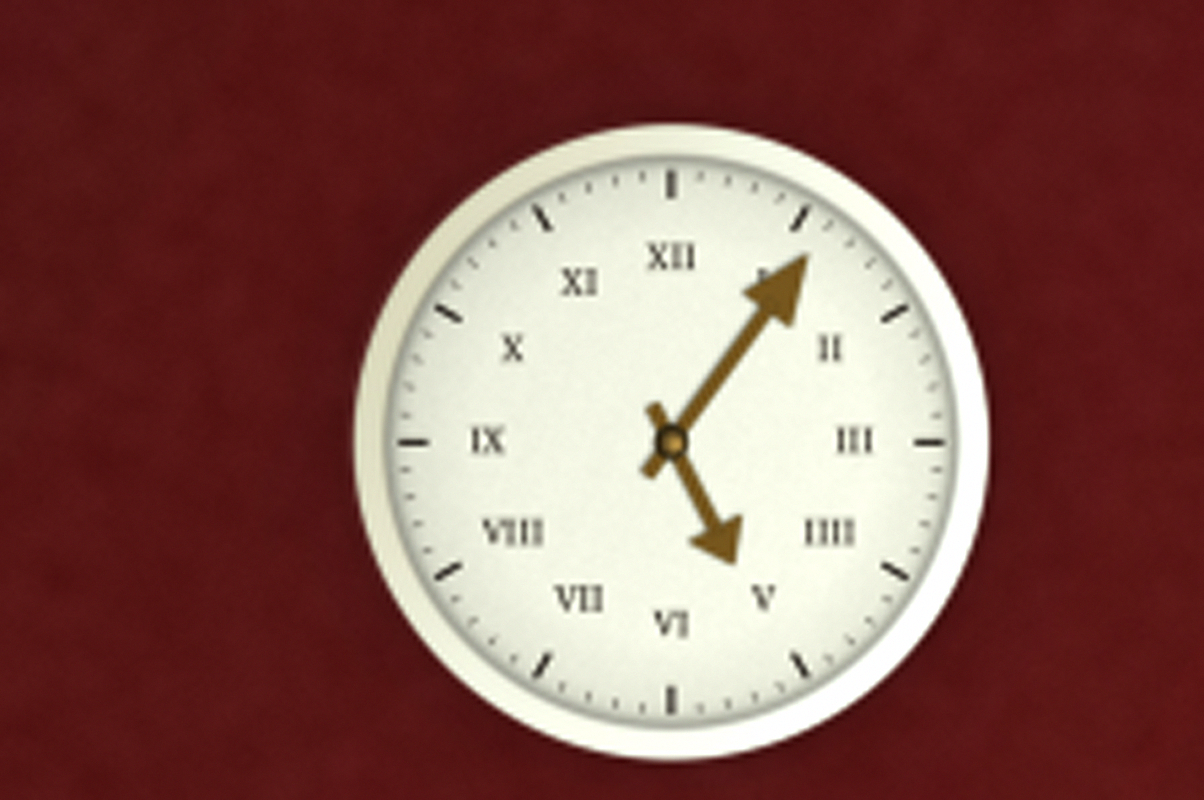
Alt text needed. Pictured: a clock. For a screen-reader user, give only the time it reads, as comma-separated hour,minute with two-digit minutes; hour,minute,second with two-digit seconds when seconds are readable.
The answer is 5,06
